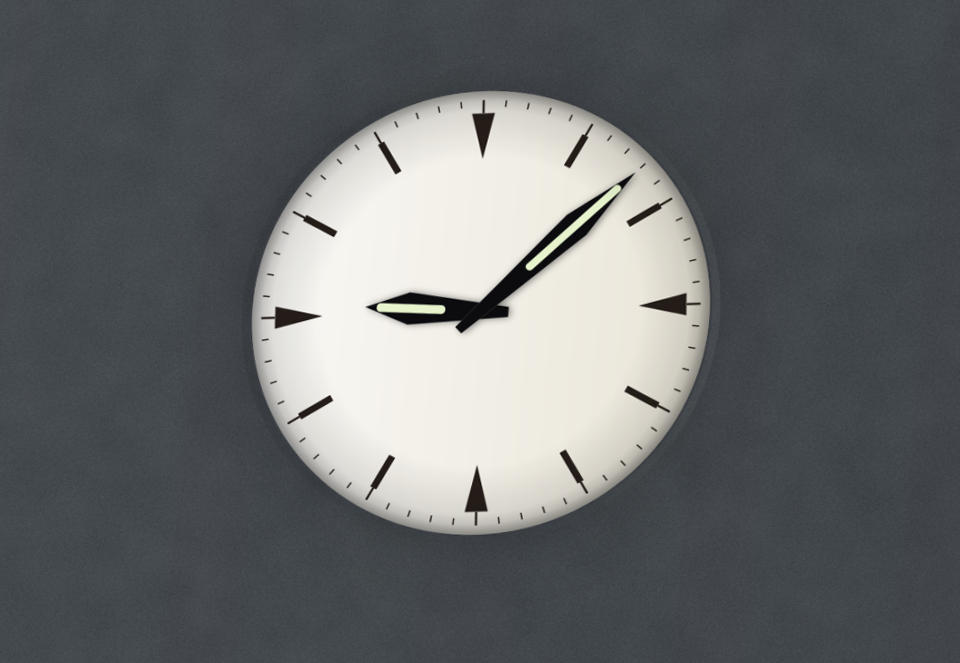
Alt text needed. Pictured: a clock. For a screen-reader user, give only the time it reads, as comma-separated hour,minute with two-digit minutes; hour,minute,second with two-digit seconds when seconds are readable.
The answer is 9,08
